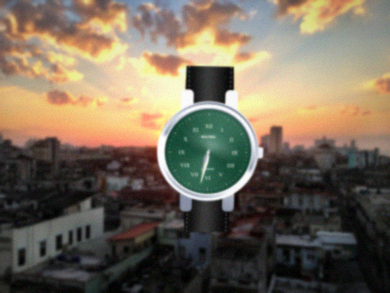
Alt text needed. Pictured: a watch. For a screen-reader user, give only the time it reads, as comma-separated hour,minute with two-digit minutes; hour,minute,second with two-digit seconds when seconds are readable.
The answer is 6,32
